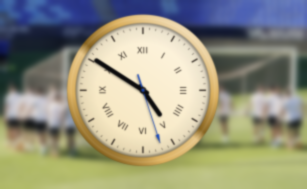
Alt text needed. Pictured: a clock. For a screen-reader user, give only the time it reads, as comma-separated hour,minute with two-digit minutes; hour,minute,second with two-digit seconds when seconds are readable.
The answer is 4,50,27
